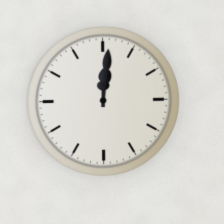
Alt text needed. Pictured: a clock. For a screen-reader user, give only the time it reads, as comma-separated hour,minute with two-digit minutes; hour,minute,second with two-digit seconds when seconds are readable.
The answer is 12,01
